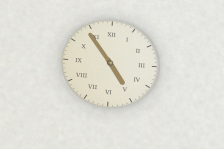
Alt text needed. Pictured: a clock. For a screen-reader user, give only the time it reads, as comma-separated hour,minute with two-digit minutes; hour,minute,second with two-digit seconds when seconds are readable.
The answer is 4,54
